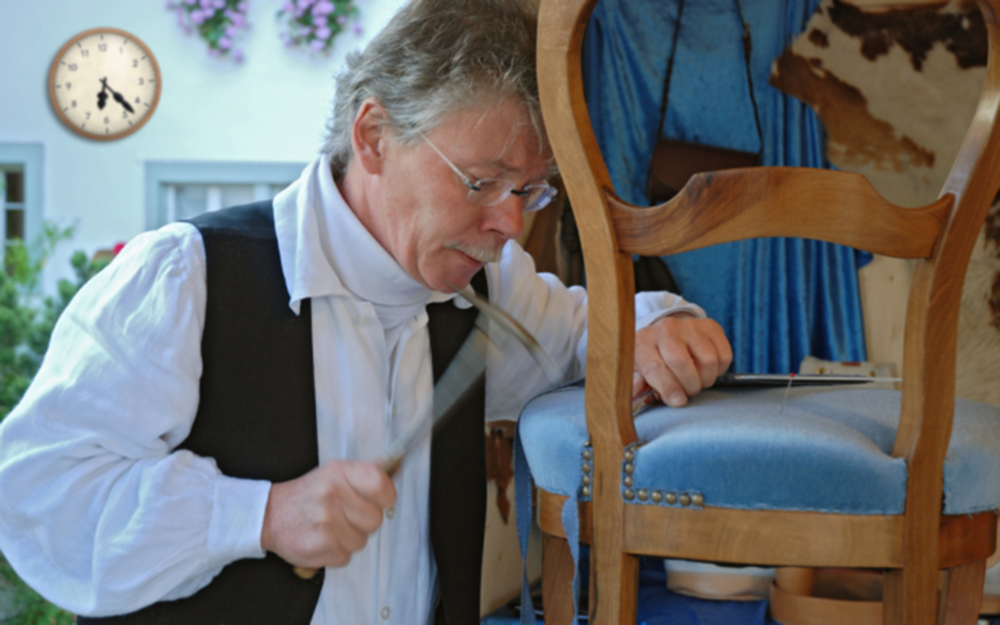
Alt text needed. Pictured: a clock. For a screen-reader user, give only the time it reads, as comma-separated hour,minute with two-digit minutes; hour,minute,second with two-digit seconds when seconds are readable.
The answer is 6,23
